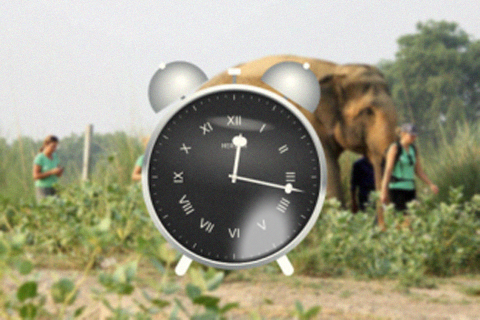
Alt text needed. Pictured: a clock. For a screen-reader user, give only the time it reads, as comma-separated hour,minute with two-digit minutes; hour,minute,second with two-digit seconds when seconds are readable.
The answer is 12,17
